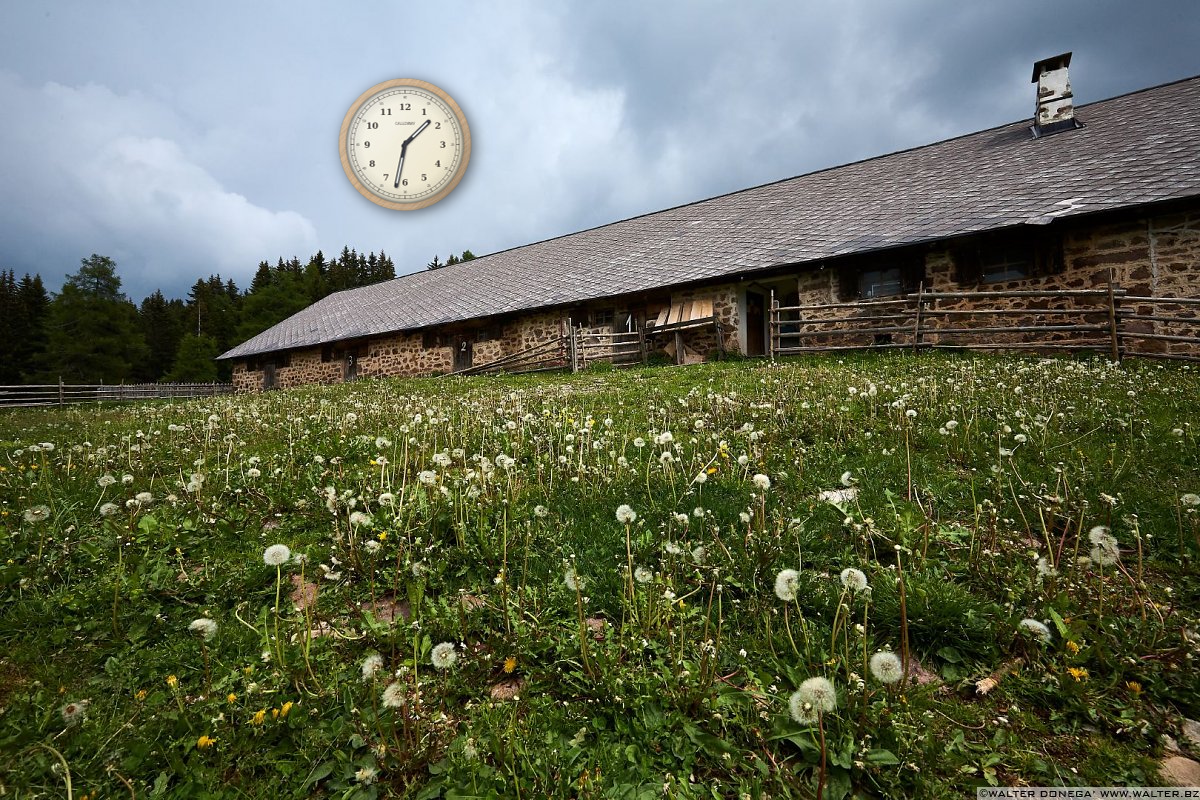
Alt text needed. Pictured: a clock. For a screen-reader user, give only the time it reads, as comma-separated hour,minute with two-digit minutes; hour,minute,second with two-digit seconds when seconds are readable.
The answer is 1,32
